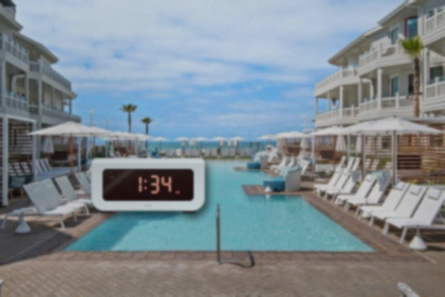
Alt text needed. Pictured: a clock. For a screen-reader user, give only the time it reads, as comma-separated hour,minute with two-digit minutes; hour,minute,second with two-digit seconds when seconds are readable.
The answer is 1,34
